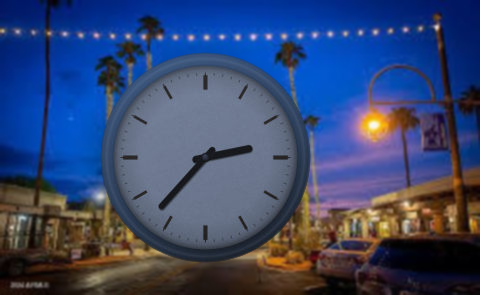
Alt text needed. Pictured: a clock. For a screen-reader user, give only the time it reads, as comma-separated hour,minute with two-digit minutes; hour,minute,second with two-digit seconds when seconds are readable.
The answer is 2,37
